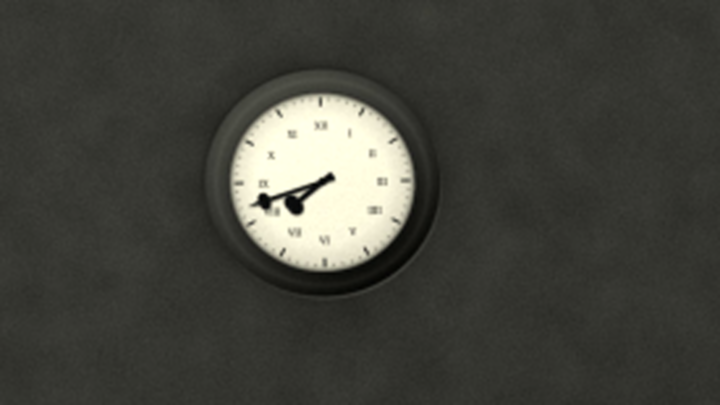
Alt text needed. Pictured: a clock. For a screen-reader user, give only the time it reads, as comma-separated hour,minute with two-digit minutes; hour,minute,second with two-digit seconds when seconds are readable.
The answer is 7,42
